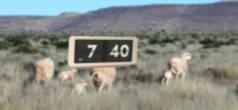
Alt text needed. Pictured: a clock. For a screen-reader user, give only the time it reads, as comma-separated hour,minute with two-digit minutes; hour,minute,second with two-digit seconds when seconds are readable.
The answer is 7,40
